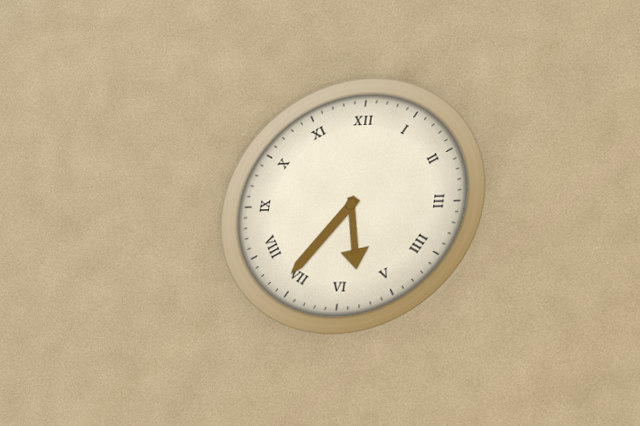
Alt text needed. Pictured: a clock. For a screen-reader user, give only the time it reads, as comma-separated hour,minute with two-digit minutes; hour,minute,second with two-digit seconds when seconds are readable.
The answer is 5,36
